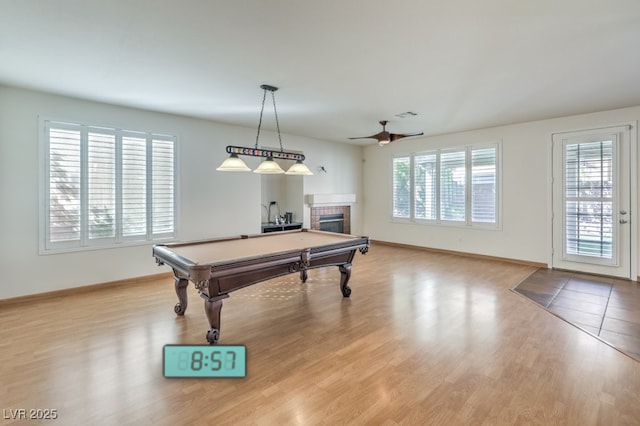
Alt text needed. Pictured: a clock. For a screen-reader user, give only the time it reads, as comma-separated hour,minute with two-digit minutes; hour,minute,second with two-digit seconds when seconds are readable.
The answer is 8,57
